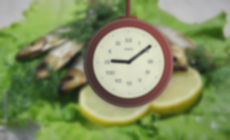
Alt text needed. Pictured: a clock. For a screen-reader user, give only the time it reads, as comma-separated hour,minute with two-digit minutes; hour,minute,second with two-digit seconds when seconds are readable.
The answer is 9,09
